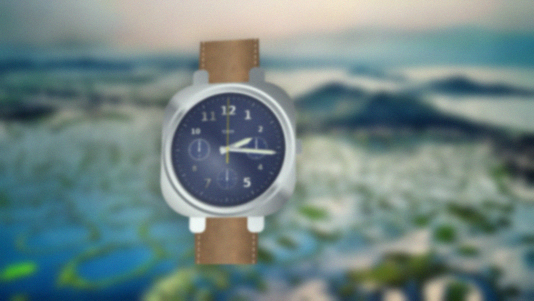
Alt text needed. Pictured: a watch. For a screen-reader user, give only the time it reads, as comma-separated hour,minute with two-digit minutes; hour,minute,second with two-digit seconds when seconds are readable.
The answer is 2,16
